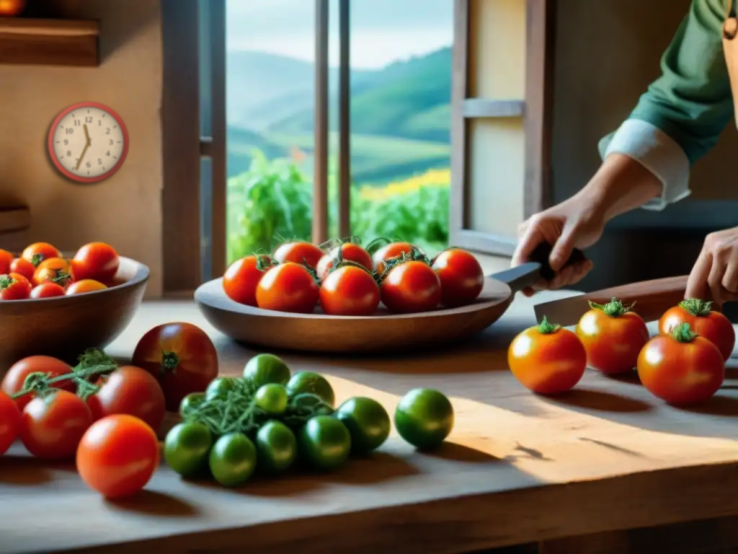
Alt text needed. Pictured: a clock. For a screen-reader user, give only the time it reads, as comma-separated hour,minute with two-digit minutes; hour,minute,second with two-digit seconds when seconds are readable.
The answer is 11,34
